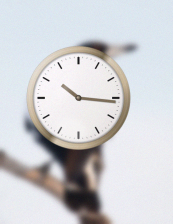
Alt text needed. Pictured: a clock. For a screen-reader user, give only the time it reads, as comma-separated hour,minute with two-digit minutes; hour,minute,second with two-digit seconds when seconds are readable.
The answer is 10,16
